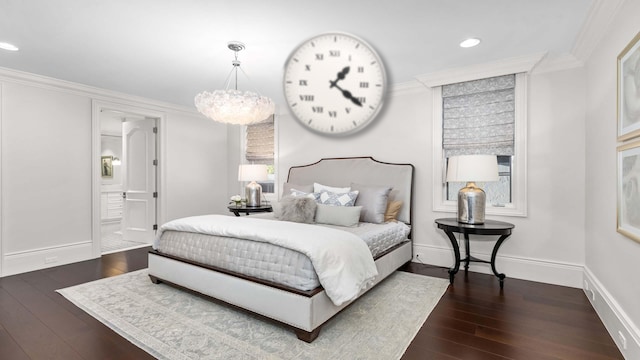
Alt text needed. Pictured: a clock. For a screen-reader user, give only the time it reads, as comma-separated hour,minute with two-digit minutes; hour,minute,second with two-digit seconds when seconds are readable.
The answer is 1,21
